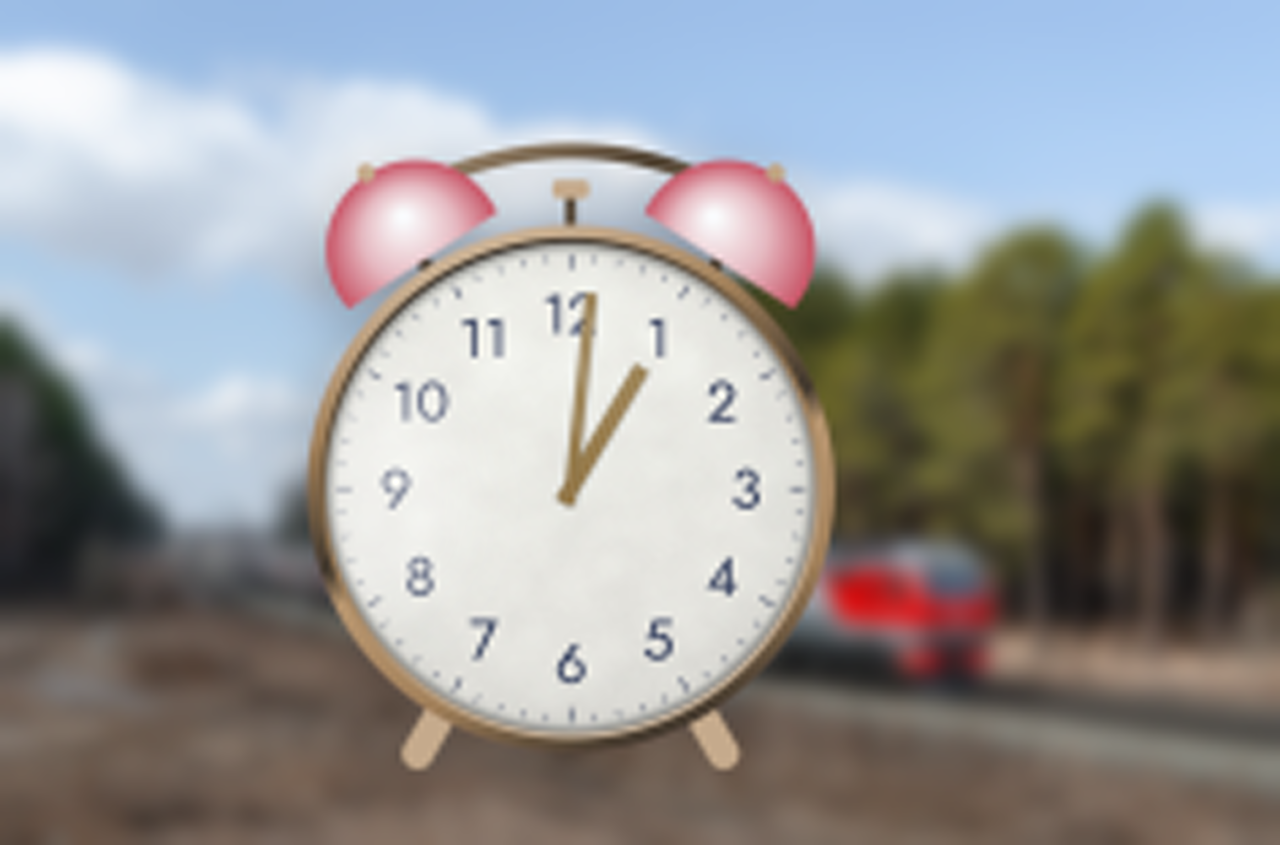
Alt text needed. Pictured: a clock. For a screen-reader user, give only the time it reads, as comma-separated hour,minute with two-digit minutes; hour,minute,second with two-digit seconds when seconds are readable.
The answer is 1,01
